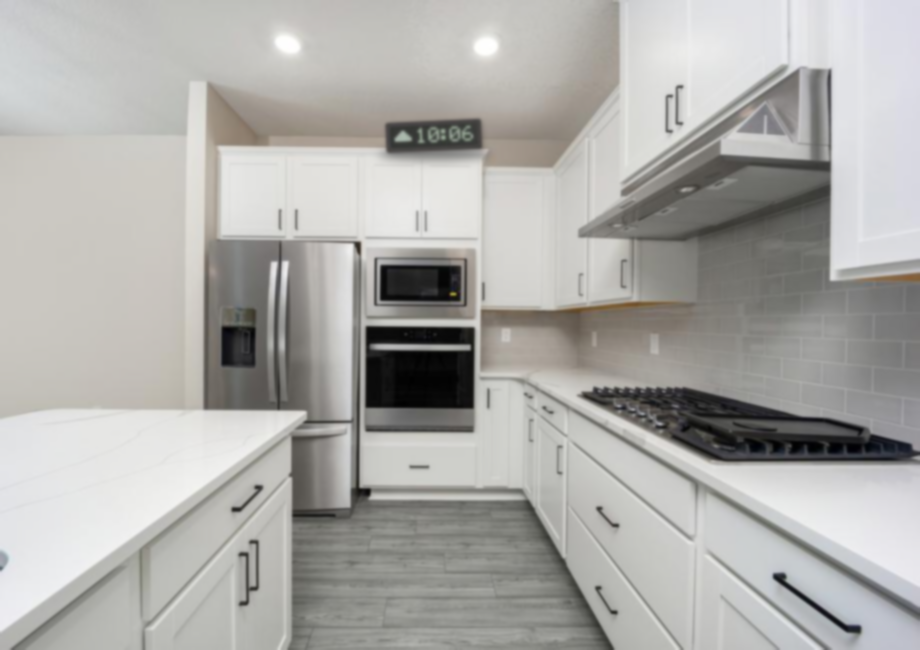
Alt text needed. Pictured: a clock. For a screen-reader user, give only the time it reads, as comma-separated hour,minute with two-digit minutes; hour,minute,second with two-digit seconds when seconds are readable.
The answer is 10,06
